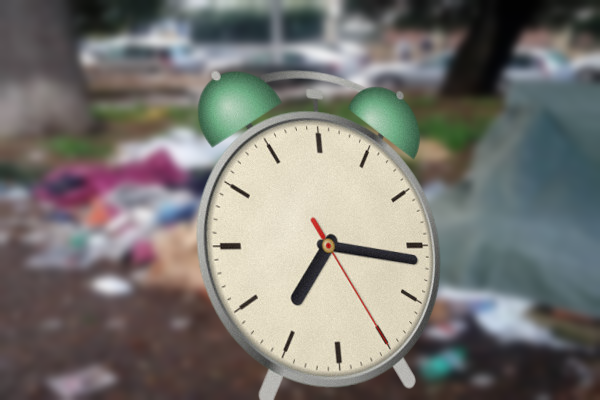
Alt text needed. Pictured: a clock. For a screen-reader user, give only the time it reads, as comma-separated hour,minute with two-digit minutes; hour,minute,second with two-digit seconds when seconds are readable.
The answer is 7,16,25
